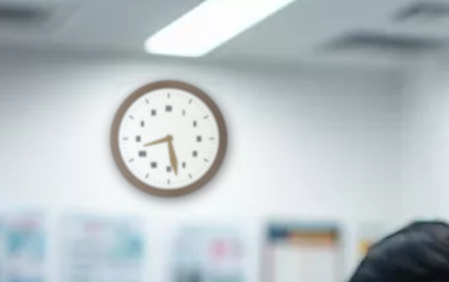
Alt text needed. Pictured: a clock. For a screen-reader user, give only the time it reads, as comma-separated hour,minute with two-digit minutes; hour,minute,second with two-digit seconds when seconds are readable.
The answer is 8,28
